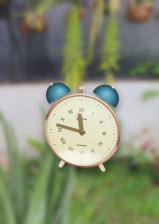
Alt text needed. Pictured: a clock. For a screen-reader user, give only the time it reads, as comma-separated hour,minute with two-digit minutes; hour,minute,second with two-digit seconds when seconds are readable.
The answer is 11,47
